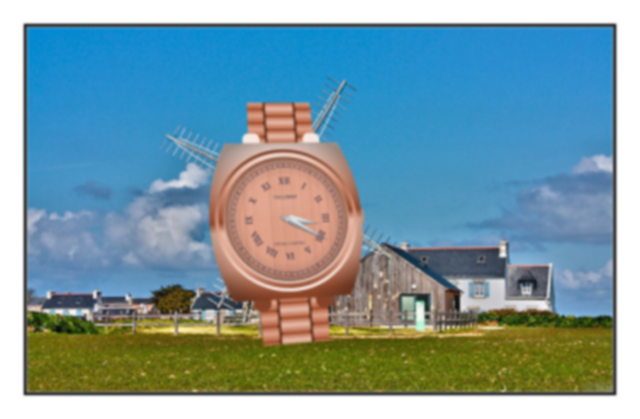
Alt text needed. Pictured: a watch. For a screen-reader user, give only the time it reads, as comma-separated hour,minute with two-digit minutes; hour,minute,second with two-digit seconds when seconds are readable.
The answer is 3,20
